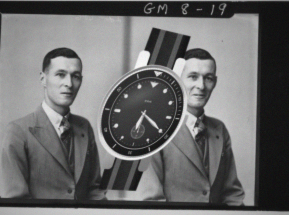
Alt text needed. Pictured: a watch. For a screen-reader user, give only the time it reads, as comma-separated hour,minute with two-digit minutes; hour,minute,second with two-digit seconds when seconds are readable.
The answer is 6,20
